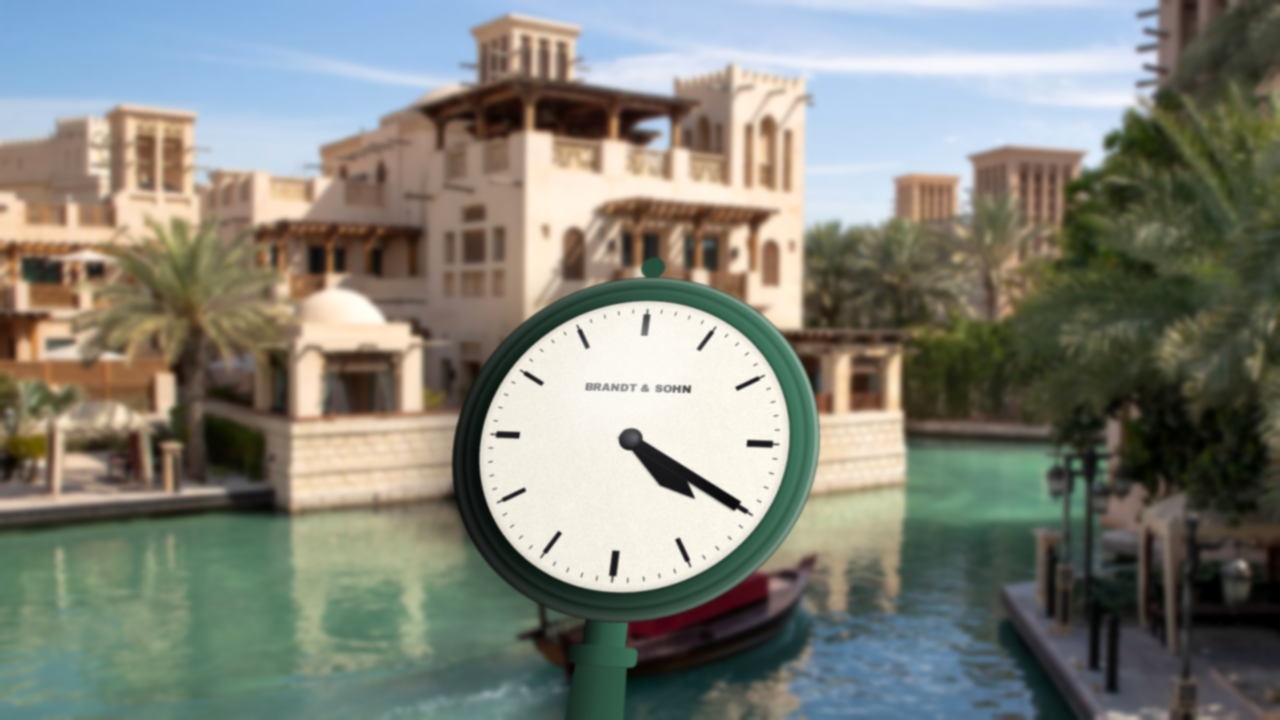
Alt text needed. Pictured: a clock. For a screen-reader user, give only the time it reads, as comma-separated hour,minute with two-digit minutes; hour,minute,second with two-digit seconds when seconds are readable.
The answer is 4,20
